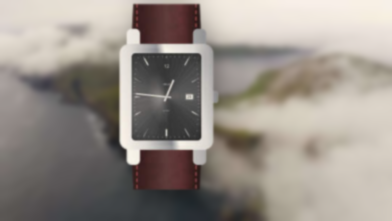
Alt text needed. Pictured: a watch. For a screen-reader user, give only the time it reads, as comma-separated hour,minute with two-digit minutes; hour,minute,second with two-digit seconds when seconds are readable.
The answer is 12,46
